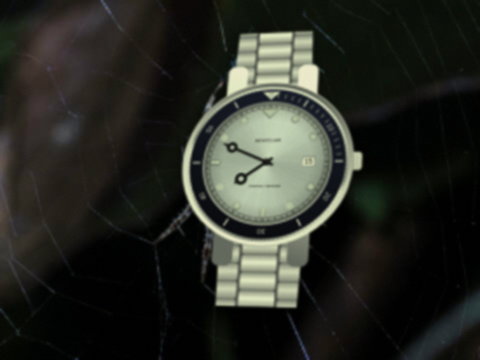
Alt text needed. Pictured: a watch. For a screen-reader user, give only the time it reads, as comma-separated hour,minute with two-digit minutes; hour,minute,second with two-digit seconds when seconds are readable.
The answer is 7,49
